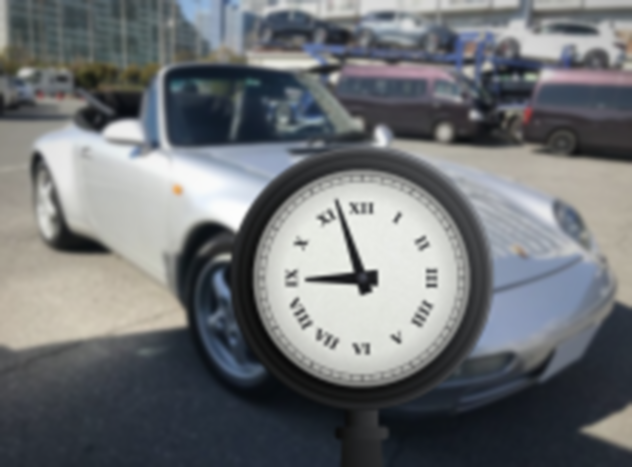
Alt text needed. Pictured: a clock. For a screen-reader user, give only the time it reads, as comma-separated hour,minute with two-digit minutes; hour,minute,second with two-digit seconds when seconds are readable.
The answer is 8,57
